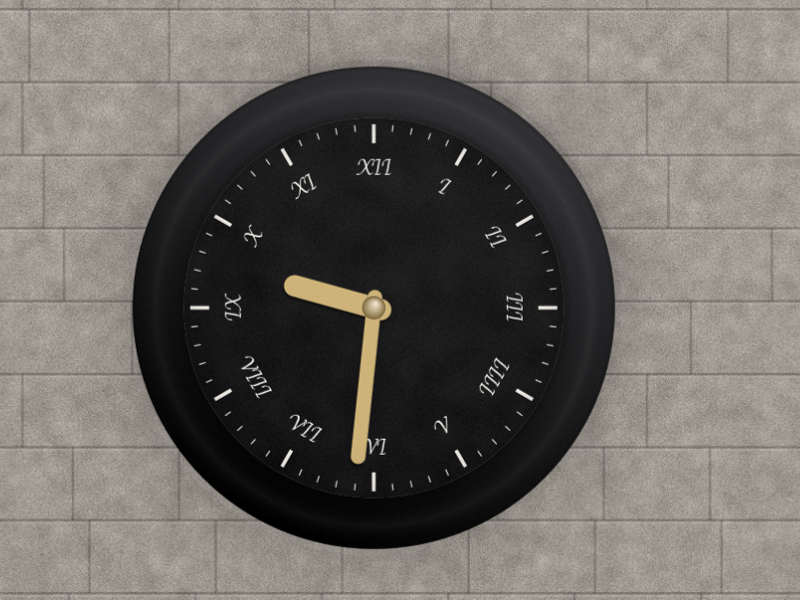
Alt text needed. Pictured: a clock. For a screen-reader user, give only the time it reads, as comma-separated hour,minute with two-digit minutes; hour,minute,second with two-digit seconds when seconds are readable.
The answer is 9,31
